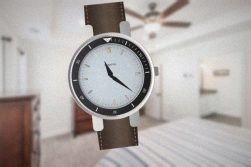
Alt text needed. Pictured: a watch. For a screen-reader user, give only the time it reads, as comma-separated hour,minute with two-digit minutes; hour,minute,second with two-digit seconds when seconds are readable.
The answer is 11,22
